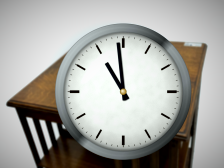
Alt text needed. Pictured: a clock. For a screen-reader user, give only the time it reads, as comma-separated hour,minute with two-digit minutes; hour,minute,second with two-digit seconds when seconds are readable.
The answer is 10,59
